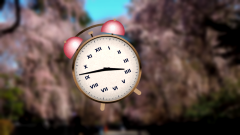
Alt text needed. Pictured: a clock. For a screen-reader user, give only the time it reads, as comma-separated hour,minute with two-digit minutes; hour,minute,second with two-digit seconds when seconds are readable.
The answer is 3,47
